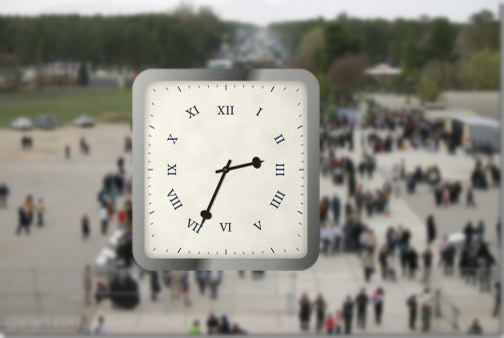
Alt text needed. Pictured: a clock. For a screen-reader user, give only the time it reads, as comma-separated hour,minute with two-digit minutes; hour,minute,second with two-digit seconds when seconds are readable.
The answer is 2,34
